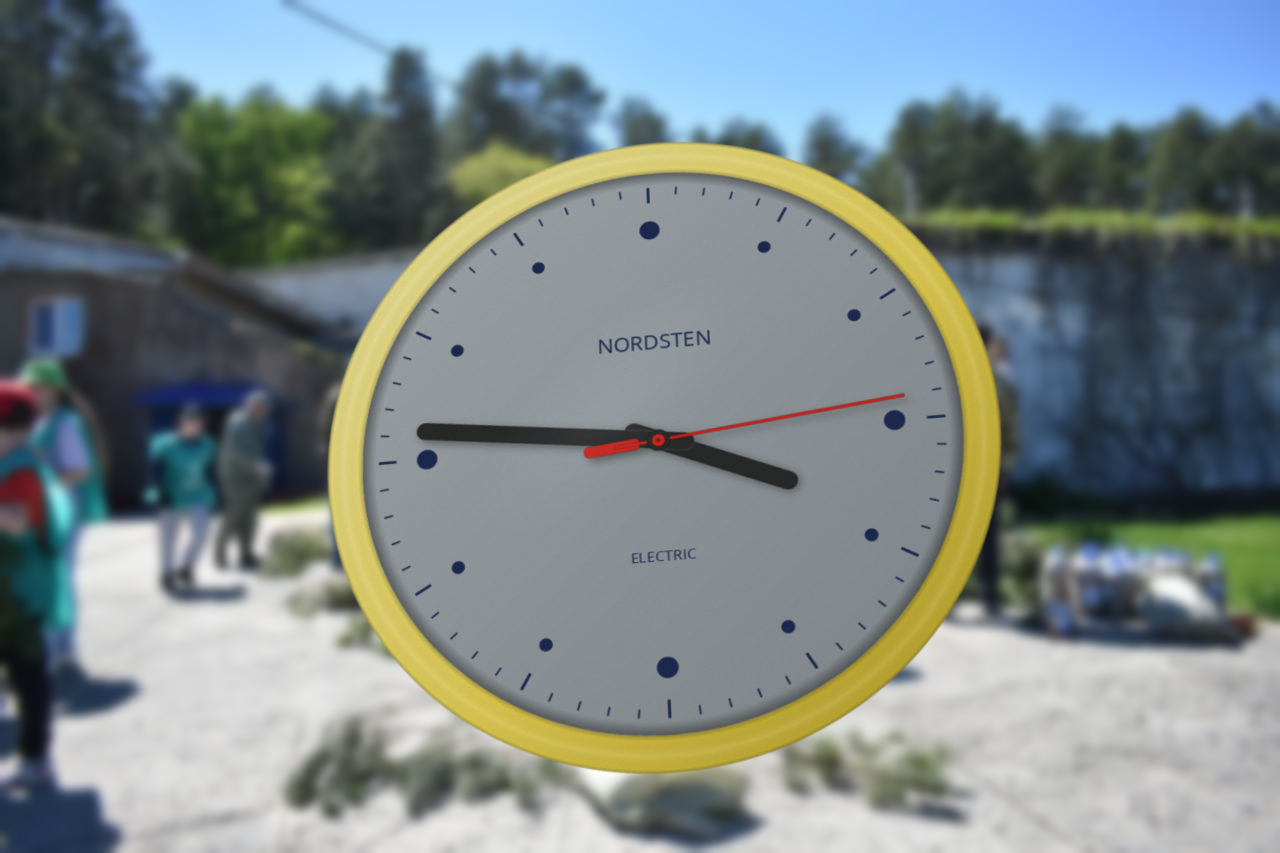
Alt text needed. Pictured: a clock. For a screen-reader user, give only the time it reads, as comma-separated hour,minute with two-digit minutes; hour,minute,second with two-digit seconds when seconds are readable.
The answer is 3,46,14
